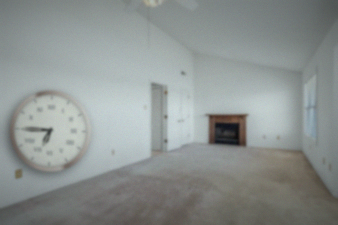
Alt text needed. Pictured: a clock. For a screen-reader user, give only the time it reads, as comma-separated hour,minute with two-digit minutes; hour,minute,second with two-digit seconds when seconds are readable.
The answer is 6,45
